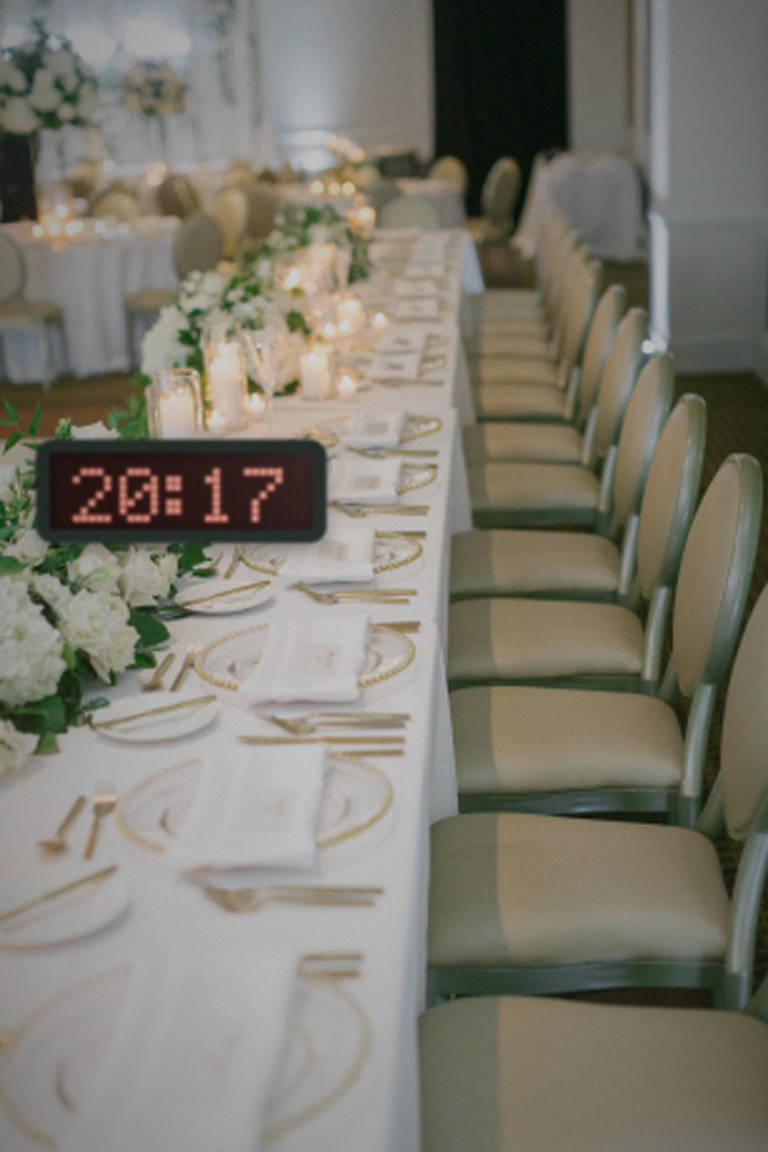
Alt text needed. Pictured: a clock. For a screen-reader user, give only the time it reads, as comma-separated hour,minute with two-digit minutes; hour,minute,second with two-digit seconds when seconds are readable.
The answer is 20,17
